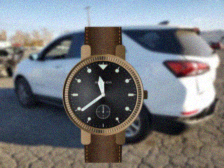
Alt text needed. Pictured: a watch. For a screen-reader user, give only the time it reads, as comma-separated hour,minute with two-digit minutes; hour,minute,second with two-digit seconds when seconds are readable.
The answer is 11,39
